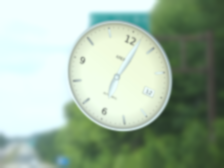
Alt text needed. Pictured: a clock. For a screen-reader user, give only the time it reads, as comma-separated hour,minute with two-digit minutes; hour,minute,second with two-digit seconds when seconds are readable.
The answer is 6,02
